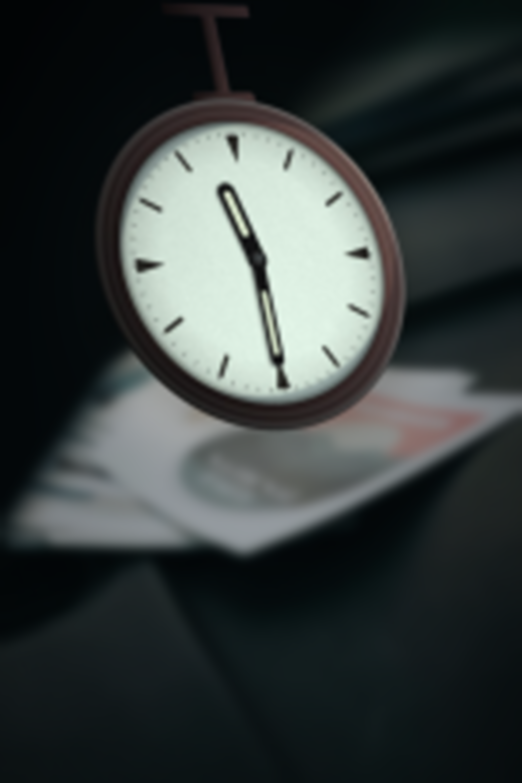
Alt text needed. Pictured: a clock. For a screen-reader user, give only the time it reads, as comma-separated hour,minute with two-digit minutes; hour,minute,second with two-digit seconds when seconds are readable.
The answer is 11,30
